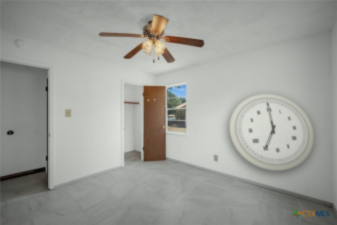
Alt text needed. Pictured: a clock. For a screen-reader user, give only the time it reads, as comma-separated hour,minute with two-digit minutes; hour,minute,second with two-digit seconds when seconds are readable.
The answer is 7,00
